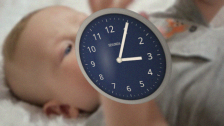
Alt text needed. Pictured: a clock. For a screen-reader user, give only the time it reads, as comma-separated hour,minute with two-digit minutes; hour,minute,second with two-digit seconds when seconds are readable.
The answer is 3,05
